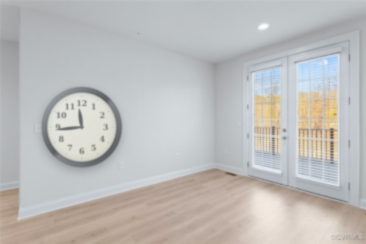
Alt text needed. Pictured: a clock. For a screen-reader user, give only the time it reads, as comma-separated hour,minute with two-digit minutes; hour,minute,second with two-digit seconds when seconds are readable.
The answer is 11,44
